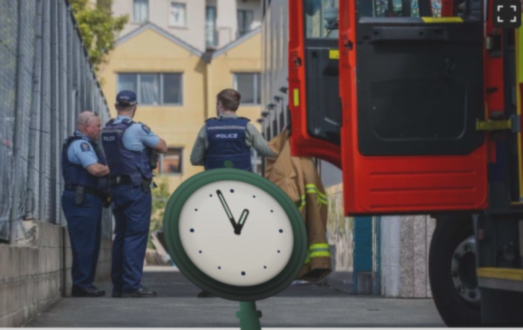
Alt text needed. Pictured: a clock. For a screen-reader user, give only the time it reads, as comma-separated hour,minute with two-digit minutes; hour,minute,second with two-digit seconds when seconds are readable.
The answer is 12,57
